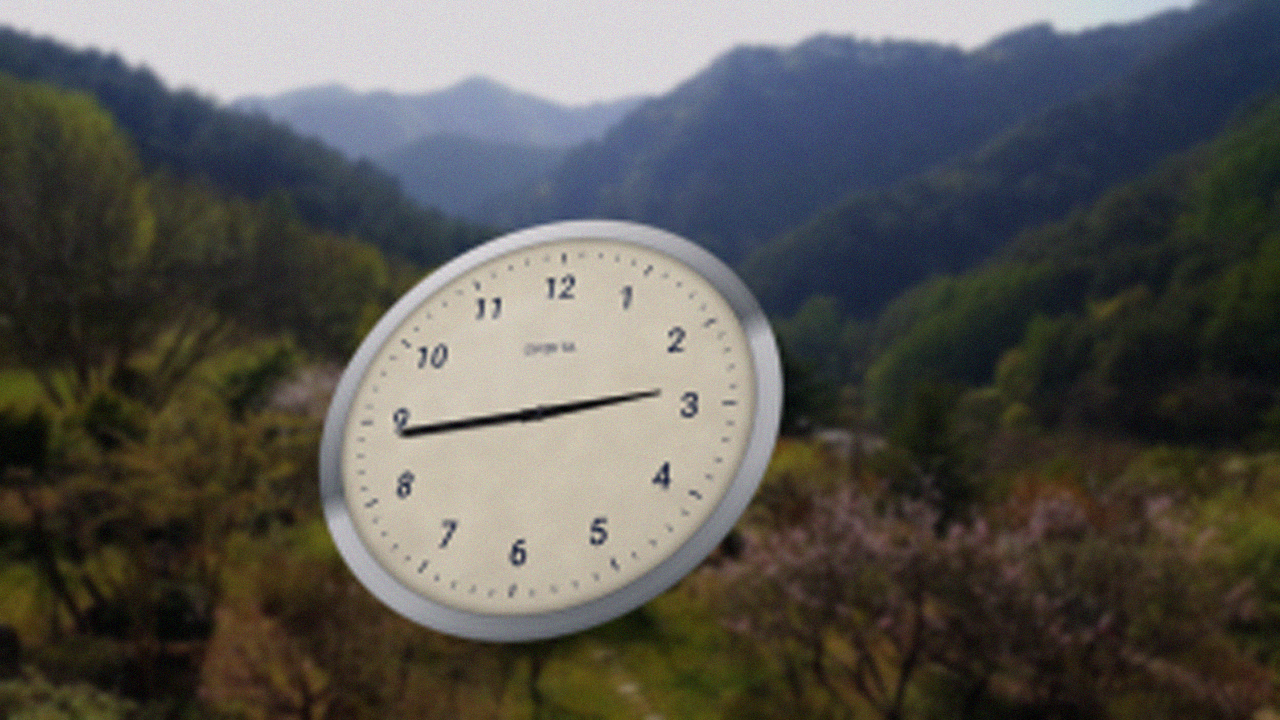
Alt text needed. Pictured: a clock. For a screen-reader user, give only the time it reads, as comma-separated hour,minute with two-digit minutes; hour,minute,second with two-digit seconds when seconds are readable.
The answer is 2,44
